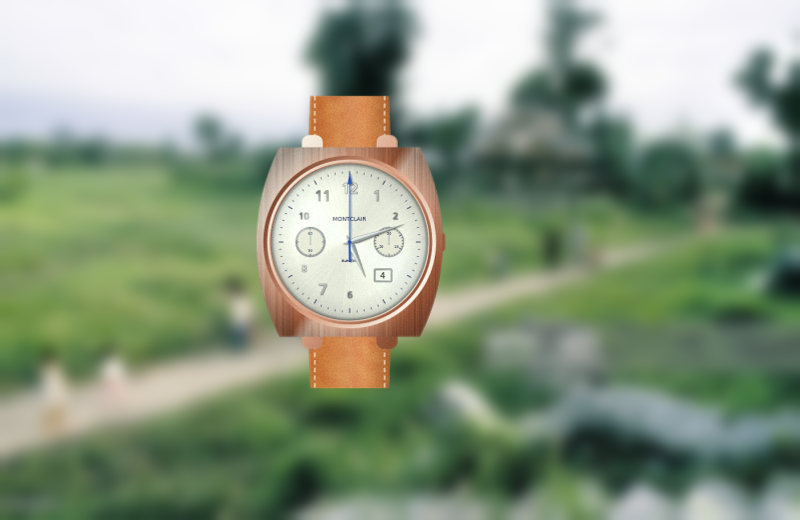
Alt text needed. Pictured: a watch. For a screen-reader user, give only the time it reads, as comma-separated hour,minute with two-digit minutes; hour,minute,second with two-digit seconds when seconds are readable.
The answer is 5,12
